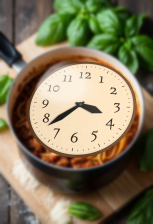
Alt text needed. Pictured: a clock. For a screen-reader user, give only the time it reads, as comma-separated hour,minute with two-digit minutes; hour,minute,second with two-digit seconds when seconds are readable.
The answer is 3,38
